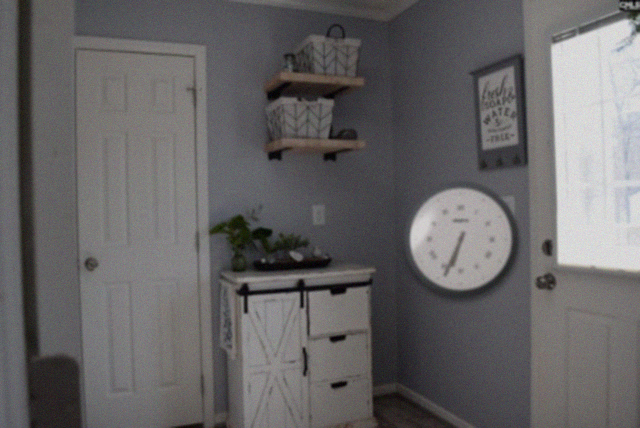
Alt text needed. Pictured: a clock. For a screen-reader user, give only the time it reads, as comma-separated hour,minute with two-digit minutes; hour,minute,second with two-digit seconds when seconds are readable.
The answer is 6,34
